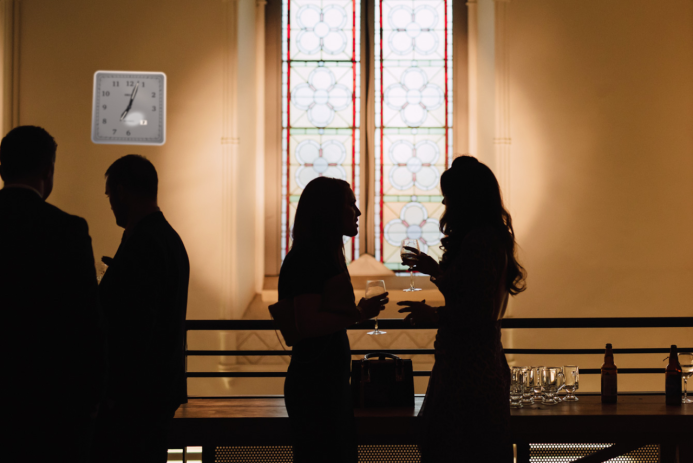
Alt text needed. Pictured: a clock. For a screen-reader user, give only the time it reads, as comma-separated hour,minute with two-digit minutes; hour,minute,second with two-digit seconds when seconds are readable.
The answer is 7,03
